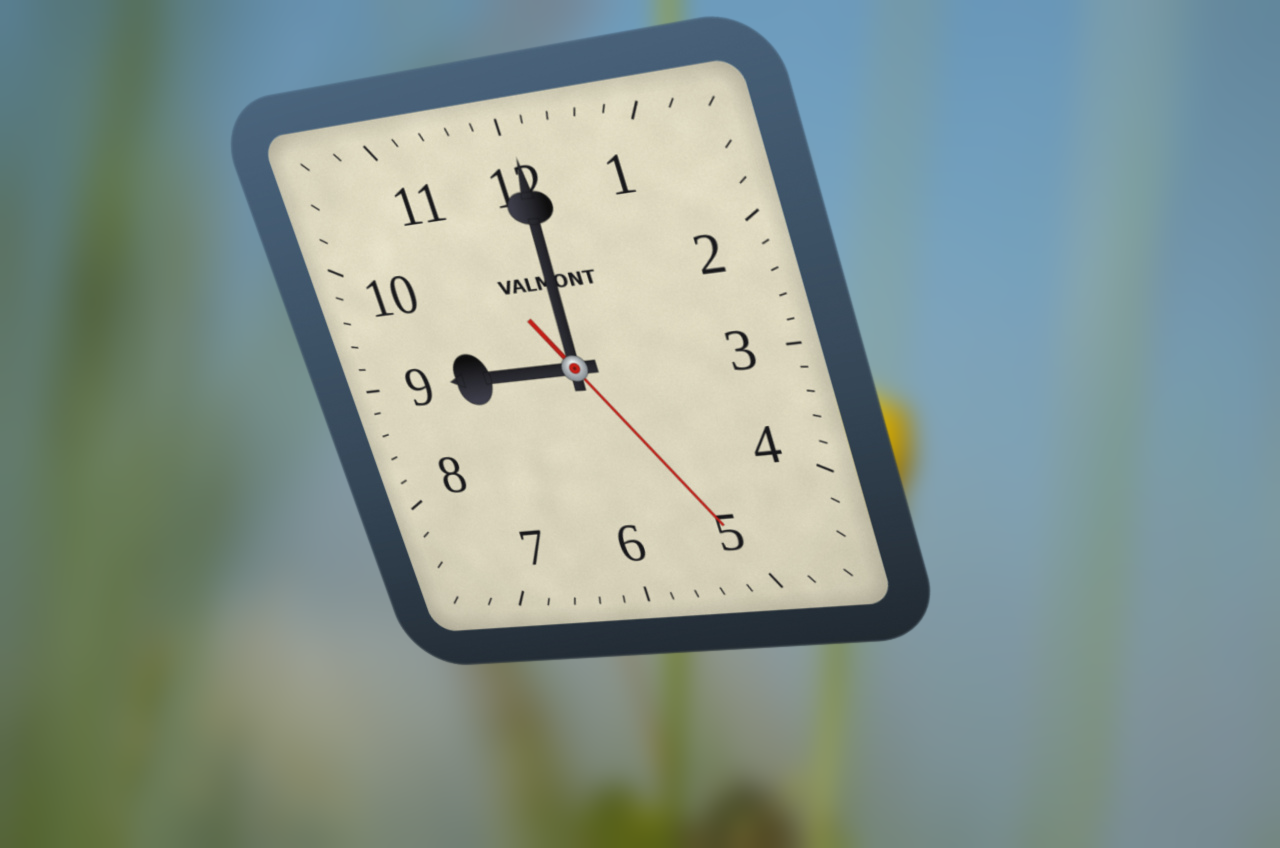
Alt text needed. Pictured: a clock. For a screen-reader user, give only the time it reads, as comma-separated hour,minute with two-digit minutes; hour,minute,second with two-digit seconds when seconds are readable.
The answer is 9,00,25
